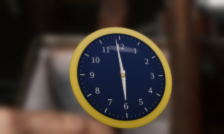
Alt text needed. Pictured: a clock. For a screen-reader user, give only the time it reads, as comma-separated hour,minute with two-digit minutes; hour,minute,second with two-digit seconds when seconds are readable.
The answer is 5,59
